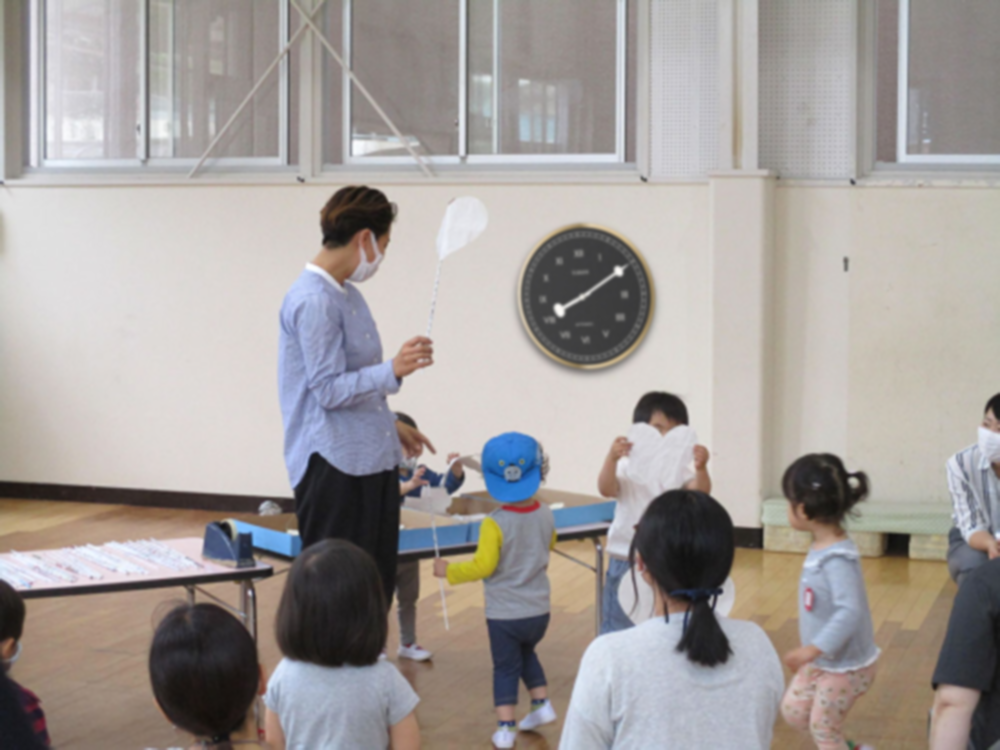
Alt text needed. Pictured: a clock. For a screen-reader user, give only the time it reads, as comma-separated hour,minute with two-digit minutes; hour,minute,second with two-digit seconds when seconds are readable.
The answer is 8,10
